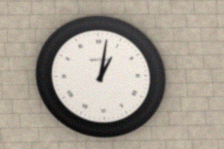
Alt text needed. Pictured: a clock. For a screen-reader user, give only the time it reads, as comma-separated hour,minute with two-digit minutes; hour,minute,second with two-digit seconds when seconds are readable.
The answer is 1,02
